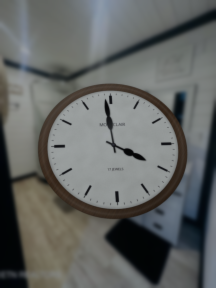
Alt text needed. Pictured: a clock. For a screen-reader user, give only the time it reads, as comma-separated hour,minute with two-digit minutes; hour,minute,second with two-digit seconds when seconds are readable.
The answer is 3,59
